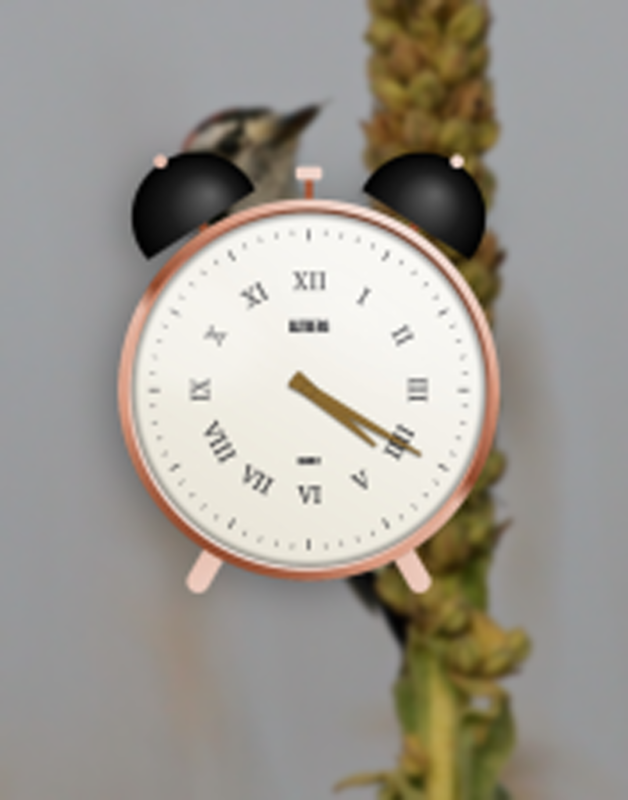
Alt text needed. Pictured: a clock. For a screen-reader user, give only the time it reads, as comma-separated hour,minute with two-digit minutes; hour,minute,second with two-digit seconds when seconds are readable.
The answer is 4,20
